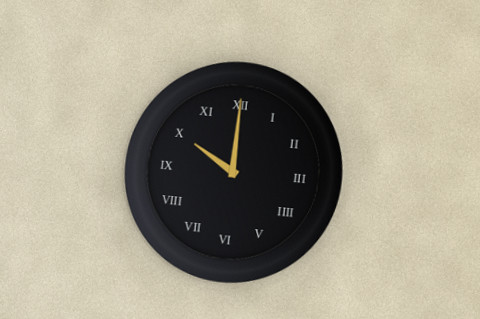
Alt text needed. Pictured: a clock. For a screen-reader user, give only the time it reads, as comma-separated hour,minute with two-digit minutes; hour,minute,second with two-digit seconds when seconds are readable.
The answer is 10,00
